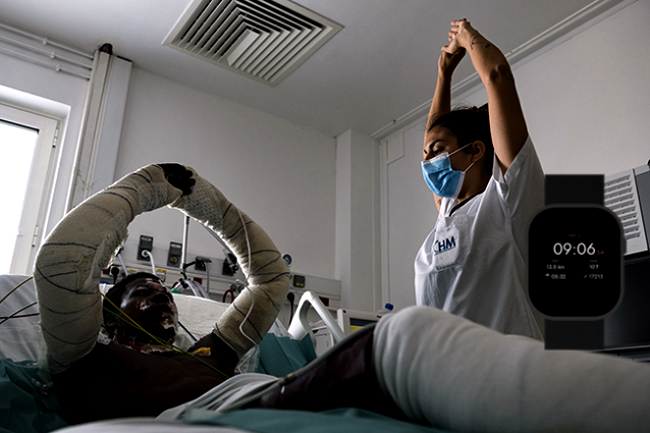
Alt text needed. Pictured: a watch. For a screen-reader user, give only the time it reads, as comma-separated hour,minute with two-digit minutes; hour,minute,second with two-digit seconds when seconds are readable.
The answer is 9,06
